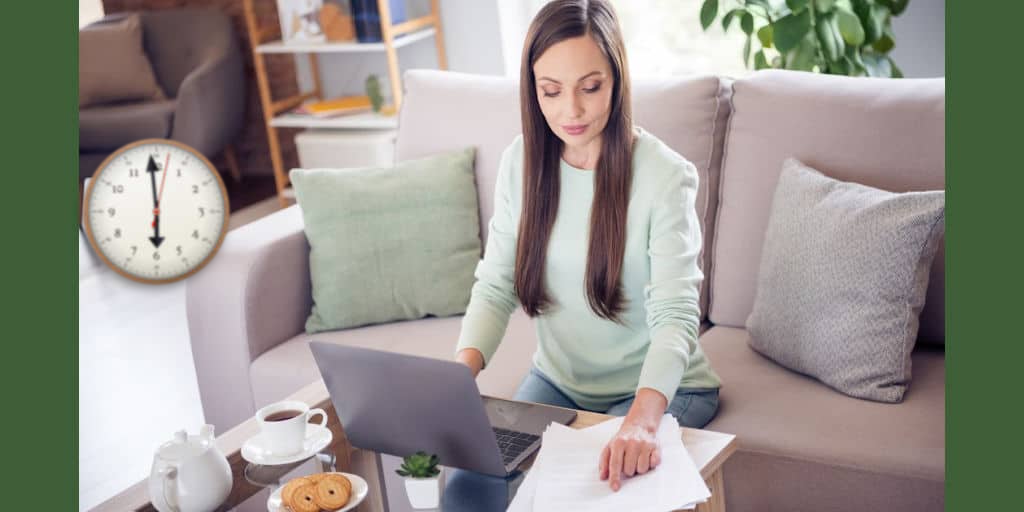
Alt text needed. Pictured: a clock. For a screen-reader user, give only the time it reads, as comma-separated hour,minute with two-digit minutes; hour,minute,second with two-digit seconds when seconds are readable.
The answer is 5,59,02
